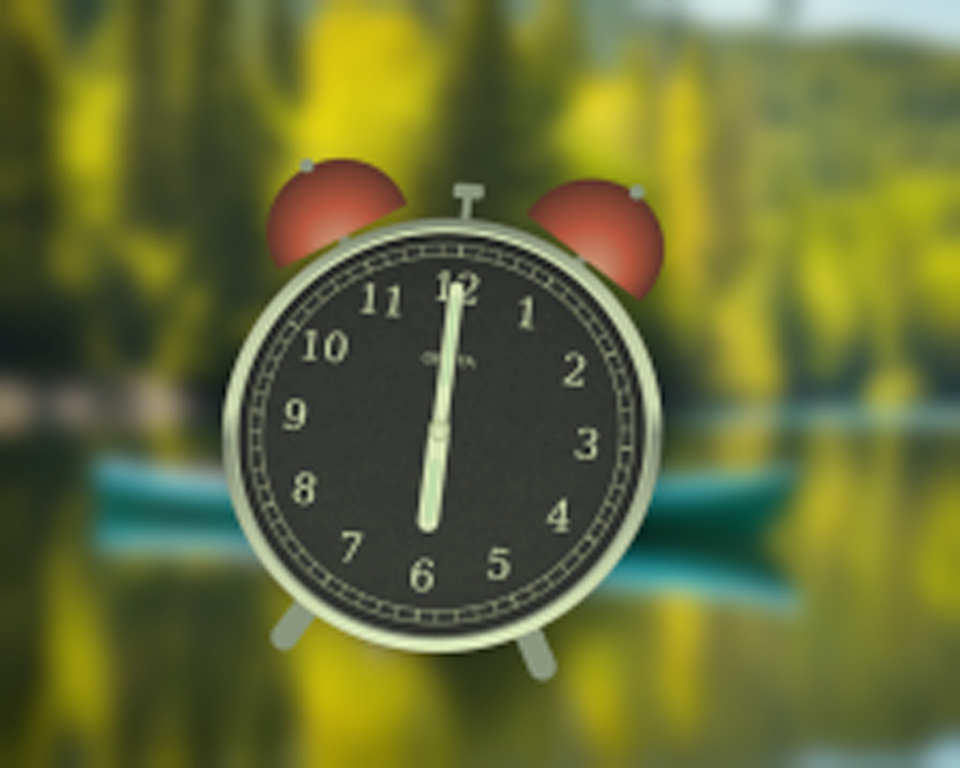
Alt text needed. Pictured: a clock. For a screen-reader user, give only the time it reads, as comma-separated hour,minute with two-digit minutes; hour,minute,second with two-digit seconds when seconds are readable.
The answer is 6,00
